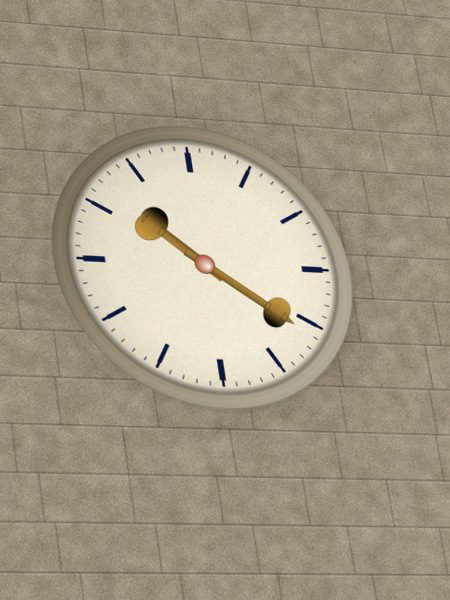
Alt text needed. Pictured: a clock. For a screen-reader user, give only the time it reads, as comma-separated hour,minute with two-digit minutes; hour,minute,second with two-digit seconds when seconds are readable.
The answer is 10,21
